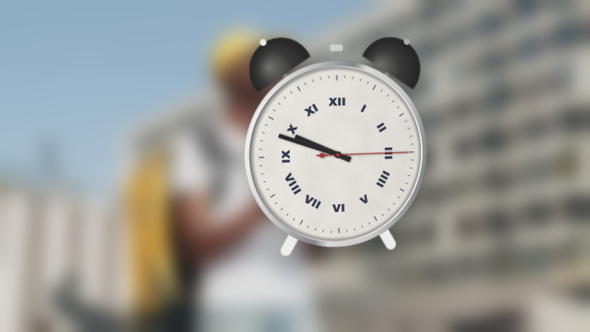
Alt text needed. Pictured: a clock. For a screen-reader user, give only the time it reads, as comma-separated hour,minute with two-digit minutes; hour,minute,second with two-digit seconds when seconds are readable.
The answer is 9,48,15
